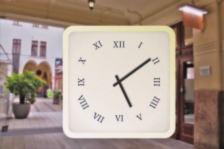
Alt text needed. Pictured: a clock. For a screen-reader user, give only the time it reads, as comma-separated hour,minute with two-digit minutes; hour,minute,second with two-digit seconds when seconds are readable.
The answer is 5,09
